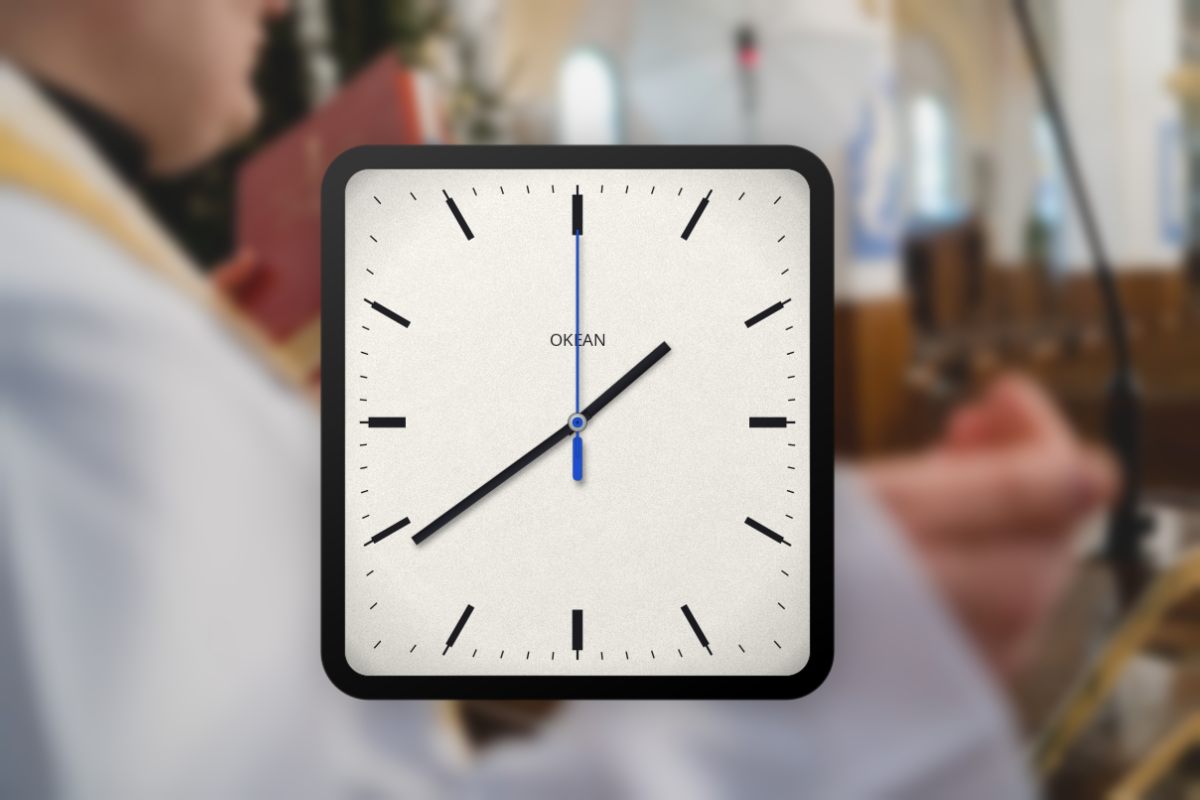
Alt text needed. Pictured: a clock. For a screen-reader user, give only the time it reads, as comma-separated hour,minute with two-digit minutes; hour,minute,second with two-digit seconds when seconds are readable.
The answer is 1,39,00
